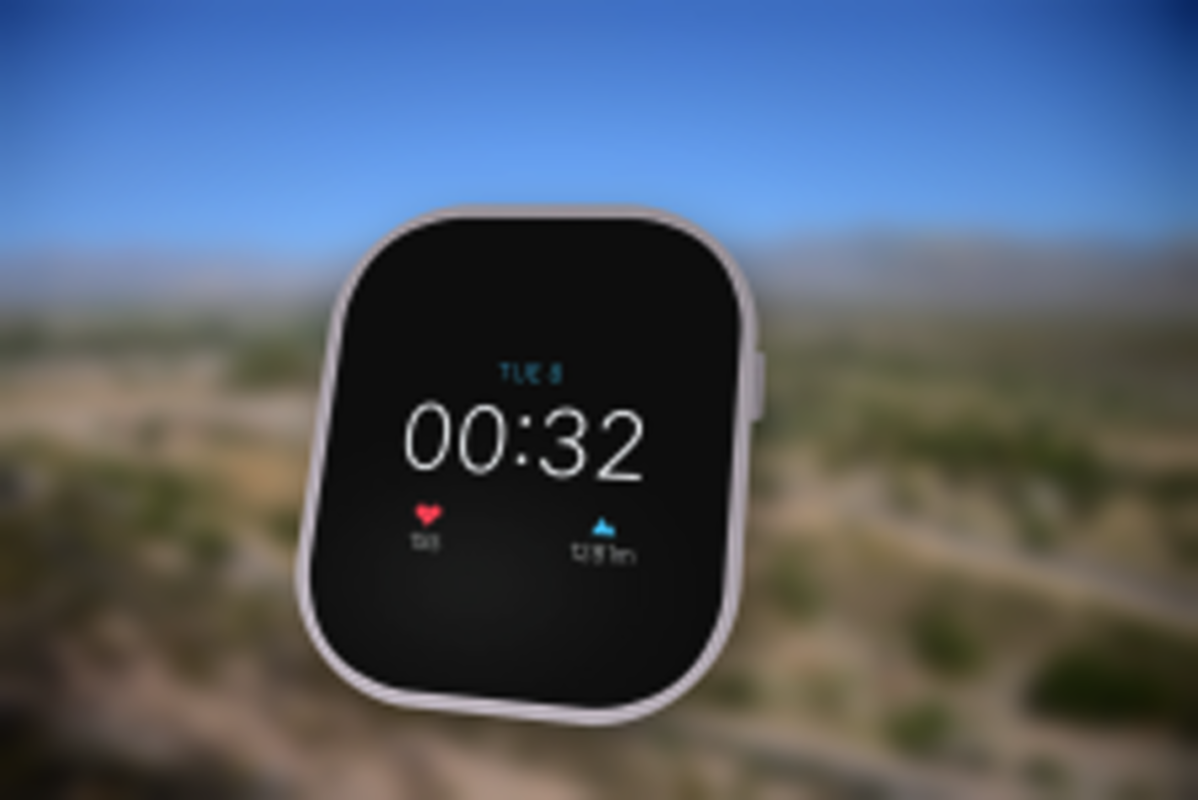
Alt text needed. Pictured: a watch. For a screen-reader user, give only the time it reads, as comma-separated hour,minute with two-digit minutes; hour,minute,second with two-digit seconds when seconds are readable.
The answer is 0,32
